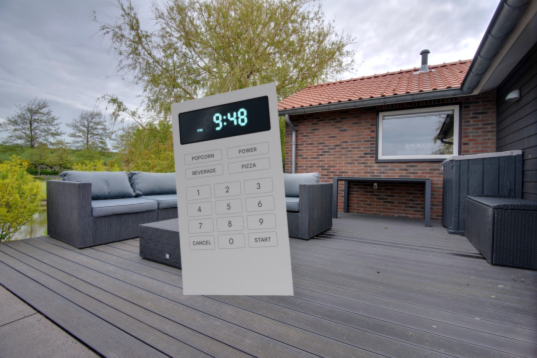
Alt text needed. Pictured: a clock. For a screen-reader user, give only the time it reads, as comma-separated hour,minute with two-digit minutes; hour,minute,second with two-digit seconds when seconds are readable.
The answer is 9,48
